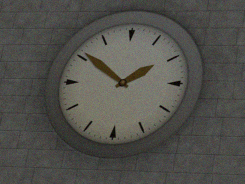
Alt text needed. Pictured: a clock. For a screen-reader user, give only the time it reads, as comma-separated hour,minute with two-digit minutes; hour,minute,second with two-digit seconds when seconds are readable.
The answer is 1,51
